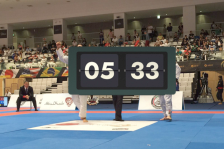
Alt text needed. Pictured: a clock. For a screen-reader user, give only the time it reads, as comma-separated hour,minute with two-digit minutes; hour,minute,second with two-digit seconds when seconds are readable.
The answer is 5,33
